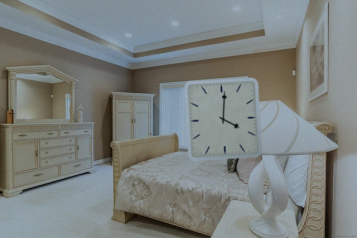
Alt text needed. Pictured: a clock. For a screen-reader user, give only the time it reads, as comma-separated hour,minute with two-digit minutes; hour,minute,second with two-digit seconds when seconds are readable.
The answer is 4,01
